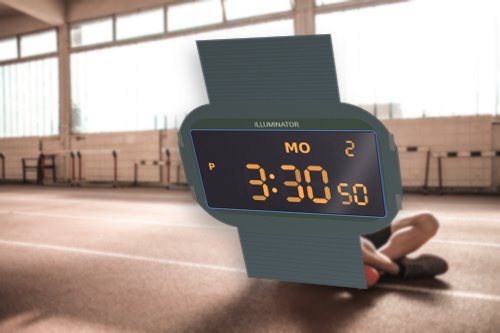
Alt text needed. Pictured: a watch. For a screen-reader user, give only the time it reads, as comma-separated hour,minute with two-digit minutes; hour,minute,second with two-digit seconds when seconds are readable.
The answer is 3,30,50
